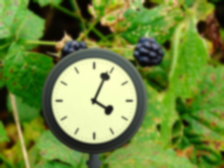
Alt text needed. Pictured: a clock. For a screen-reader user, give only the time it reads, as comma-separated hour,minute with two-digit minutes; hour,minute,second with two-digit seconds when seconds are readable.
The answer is 4,04
